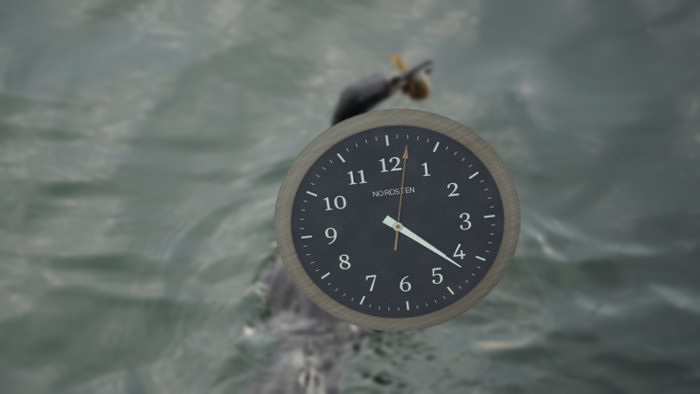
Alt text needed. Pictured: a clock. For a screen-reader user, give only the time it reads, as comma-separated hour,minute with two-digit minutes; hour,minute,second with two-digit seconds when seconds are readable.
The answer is 4,22,02
